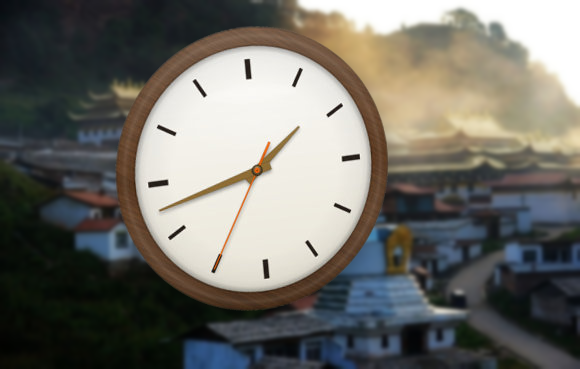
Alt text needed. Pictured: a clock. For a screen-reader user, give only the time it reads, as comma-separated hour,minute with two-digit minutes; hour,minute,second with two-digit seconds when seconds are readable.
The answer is 1,42,35
